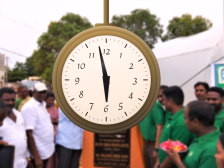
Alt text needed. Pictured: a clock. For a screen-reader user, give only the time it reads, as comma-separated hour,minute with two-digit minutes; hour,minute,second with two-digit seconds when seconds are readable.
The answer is 5,58
